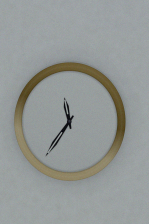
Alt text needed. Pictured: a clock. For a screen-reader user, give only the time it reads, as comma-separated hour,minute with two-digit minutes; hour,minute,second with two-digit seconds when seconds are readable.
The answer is 11,36
